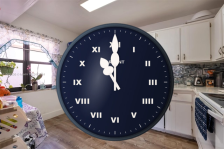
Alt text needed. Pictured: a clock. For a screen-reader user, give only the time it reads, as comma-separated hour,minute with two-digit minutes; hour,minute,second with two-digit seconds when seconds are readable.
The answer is 11,00
